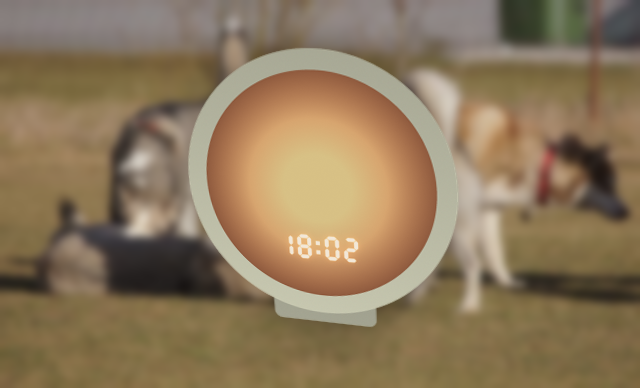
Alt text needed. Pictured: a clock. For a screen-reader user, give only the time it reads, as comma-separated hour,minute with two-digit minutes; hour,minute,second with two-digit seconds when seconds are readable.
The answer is 18,02
